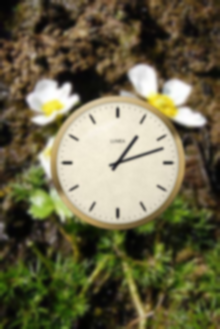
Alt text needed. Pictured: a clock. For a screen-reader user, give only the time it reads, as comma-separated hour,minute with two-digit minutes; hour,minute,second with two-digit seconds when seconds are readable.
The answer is 1,12
